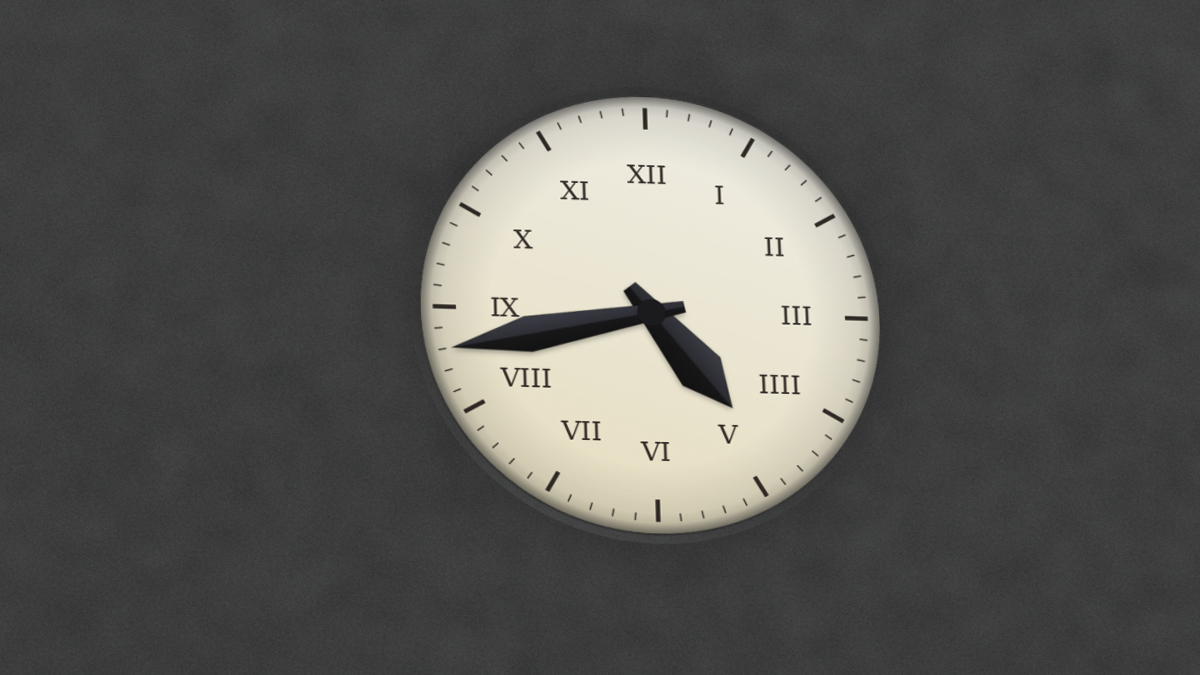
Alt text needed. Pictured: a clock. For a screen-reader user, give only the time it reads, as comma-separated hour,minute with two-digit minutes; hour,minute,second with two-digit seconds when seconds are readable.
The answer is 4,43
